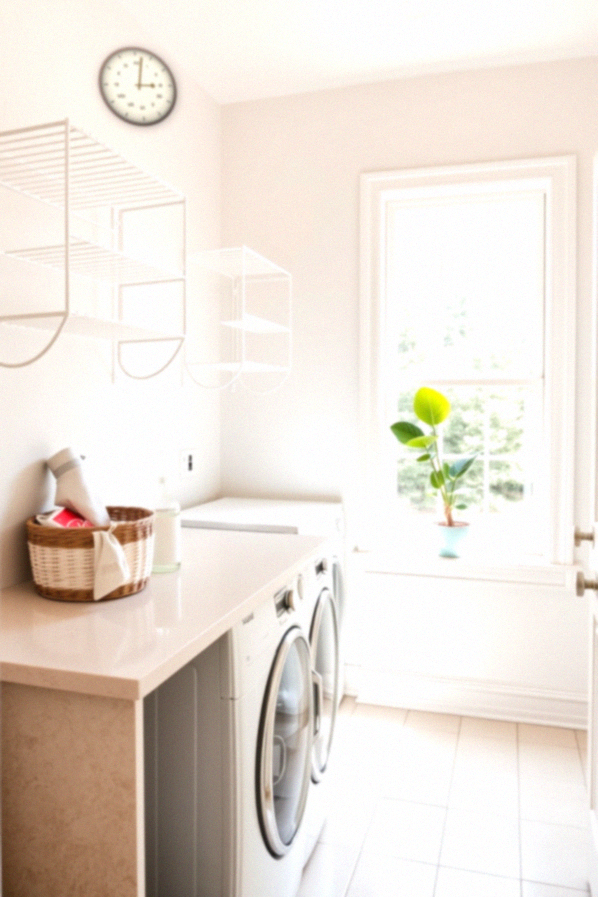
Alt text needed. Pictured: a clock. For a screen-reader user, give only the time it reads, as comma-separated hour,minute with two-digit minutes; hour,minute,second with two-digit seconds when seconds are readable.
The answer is 3,02
